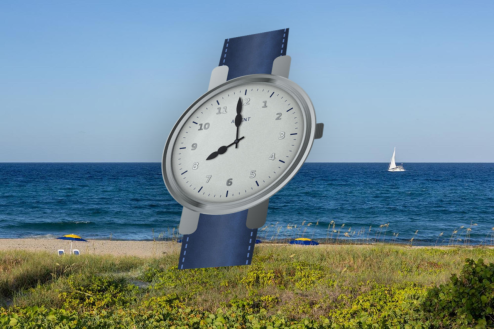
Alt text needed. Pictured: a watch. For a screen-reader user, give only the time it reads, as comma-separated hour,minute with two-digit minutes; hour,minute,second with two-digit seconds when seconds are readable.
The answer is 7,59
